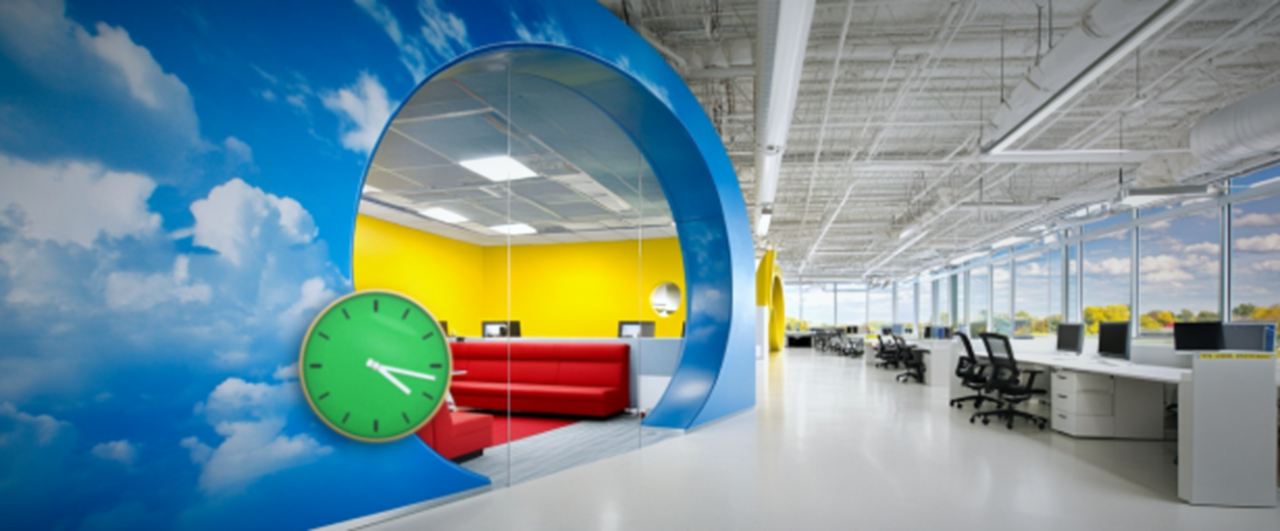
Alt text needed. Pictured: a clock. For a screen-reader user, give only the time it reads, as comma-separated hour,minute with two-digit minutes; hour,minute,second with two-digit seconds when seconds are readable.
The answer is 4,17
